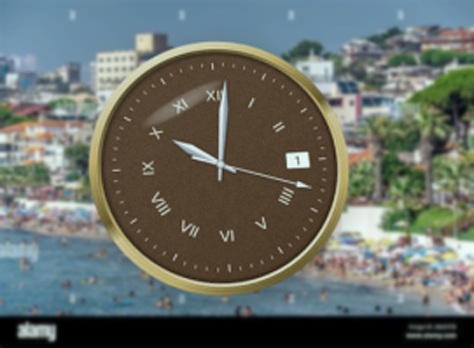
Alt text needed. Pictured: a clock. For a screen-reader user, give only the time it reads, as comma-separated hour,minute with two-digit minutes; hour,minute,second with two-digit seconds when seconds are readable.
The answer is 10,01,18
